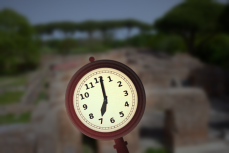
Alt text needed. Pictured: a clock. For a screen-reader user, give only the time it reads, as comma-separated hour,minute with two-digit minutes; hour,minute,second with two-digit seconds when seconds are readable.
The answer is 7,01
